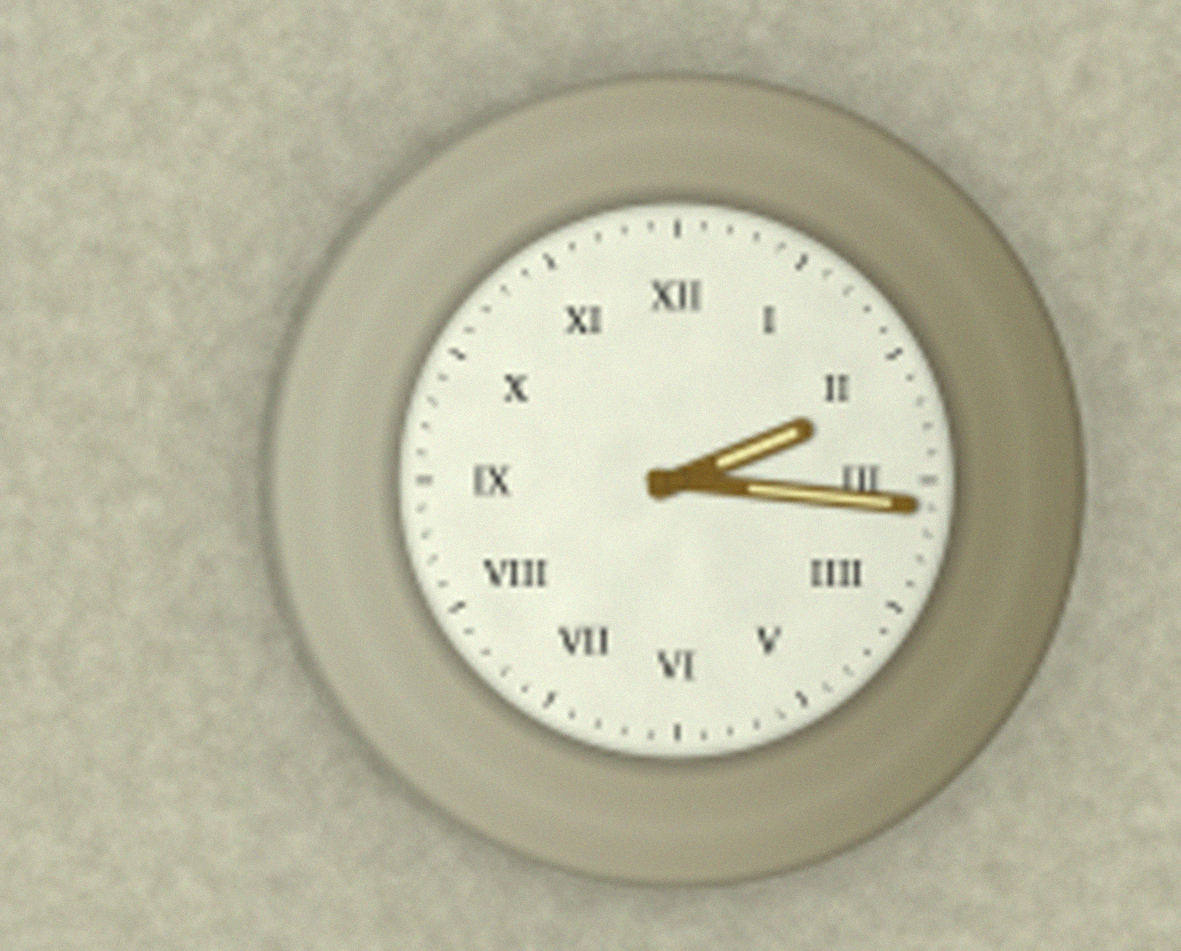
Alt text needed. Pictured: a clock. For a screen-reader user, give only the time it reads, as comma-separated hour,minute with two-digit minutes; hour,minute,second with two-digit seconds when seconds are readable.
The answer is 2,16
